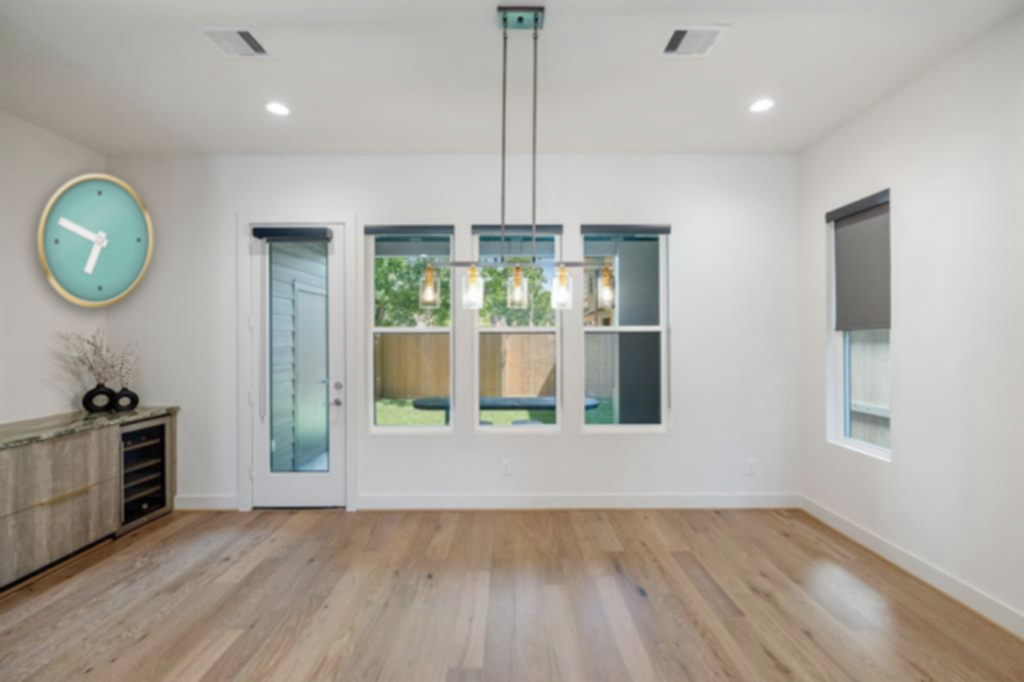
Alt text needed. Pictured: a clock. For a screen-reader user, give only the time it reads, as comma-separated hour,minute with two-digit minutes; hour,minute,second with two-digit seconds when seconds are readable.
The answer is 6,49
